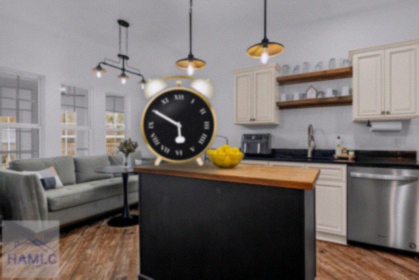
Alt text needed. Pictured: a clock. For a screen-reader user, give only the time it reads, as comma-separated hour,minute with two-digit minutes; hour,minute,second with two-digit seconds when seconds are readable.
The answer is 5,50
